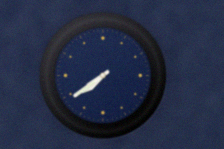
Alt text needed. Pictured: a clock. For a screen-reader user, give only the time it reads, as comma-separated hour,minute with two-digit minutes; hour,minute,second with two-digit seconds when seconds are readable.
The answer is 7,39
